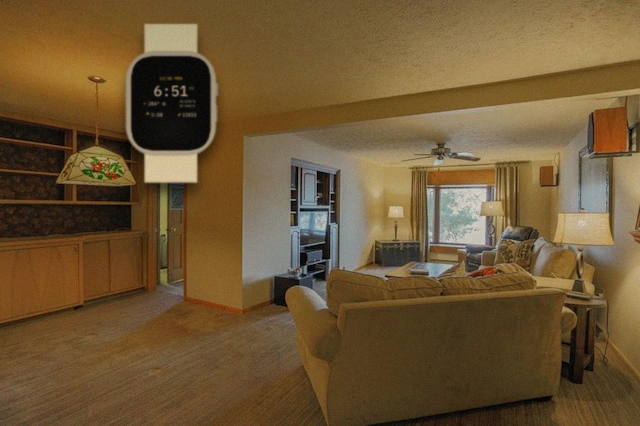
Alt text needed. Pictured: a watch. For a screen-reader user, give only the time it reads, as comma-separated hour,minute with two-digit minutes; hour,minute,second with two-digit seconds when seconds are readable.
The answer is 6,51
